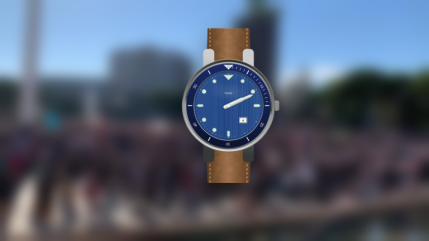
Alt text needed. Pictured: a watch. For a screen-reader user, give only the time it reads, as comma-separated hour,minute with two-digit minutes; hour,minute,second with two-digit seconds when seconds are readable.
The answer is 2,11
